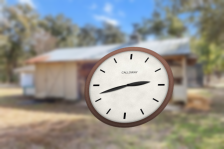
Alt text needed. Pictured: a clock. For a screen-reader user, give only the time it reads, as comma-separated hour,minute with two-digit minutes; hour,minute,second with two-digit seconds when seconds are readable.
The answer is 2,42
